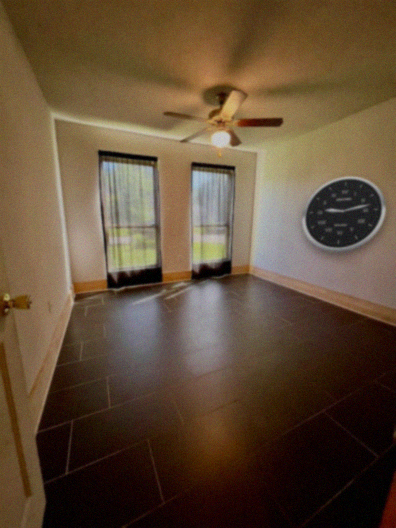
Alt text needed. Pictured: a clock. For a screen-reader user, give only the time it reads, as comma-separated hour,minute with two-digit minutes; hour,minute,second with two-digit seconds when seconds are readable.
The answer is 9,13
